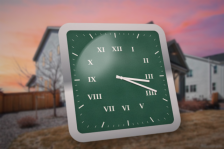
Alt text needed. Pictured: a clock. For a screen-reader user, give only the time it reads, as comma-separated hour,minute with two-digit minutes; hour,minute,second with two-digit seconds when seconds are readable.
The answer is 3,19
